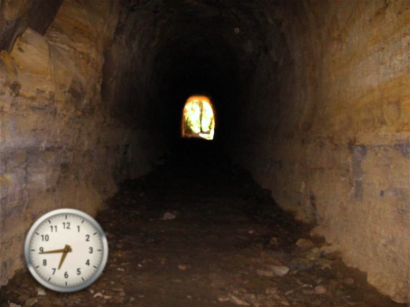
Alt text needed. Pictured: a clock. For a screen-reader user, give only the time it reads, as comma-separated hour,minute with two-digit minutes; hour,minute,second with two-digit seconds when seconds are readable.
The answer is 6,44
